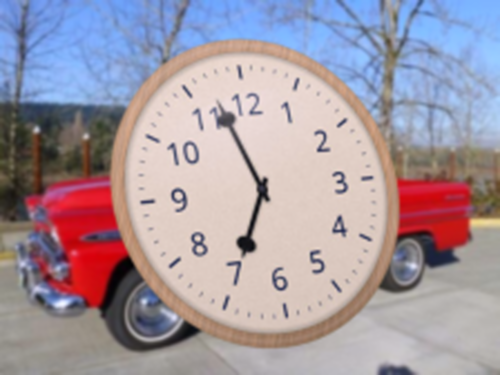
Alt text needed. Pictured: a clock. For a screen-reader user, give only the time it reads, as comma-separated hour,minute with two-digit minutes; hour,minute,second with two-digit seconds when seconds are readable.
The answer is 6,57
